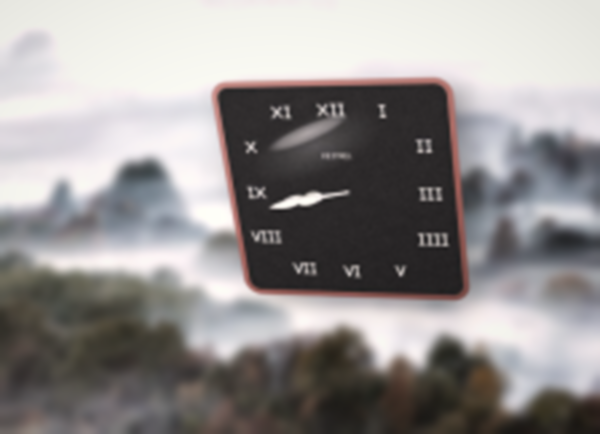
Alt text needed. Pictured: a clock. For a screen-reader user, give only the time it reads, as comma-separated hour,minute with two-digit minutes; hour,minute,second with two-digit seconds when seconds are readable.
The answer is 8,43
